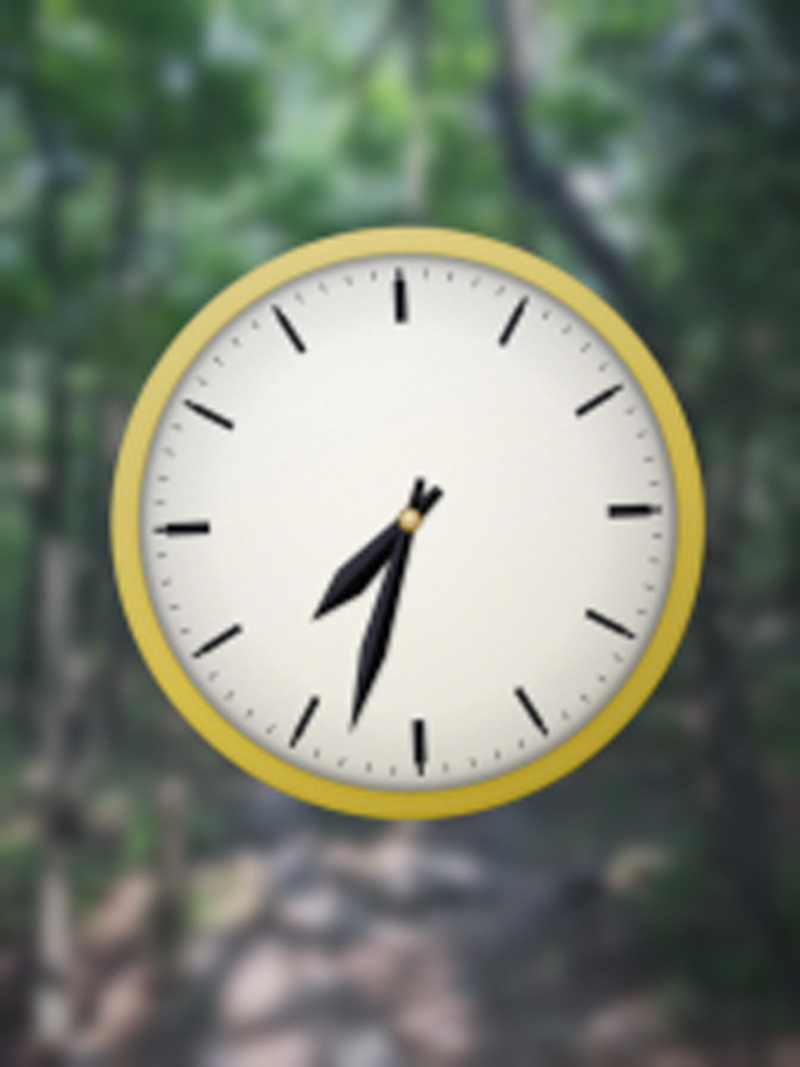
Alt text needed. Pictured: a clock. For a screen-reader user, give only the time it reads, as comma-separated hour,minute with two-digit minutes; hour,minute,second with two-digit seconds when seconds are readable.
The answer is 7,33
